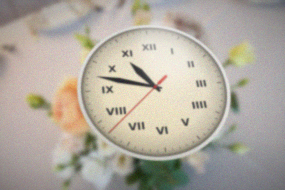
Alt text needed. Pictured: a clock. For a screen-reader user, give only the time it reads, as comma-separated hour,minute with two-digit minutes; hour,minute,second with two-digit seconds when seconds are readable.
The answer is 10,47,38
